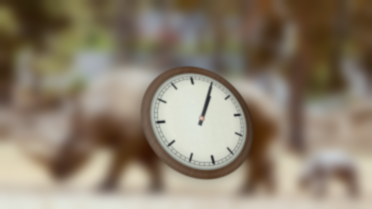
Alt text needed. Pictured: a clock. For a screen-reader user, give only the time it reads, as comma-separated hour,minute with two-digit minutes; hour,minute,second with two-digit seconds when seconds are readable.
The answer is 1,05
